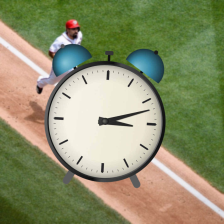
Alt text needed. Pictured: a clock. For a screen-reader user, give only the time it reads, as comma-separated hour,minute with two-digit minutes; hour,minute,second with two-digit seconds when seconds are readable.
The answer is 3,12
